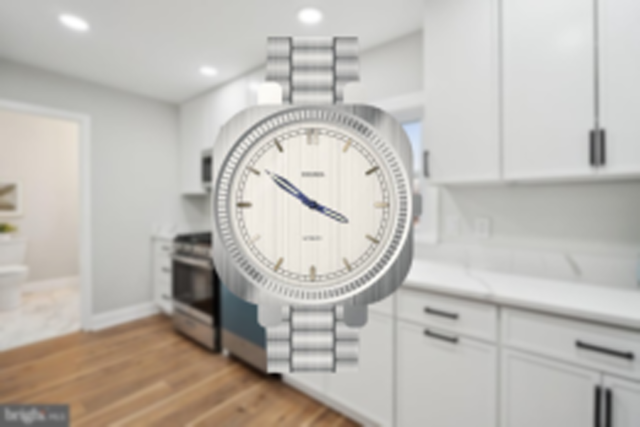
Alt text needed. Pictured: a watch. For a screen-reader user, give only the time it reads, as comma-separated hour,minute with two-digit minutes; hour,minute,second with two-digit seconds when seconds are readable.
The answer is 3,51
